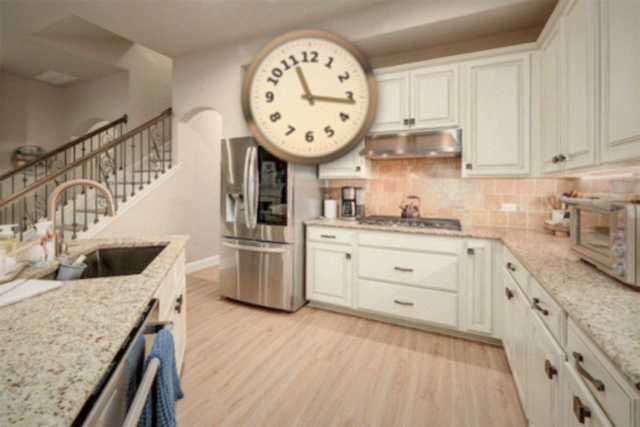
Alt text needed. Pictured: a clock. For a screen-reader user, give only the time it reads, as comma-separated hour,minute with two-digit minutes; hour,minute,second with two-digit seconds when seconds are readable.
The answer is 11,16
